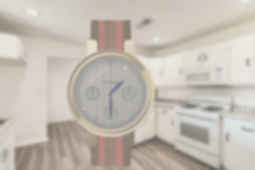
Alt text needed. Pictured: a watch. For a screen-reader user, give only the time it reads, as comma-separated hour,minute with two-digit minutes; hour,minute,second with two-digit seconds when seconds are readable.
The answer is 1,30
